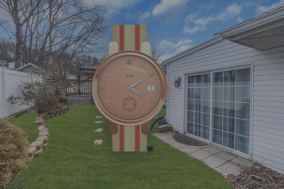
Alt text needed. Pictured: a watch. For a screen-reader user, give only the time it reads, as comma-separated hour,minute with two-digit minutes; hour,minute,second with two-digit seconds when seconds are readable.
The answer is 4,10
